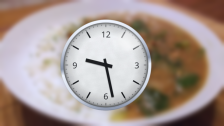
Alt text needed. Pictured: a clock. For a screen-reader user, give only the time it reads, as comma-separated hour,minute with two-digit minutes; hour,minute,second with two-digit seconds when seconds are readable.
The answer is 9,28
